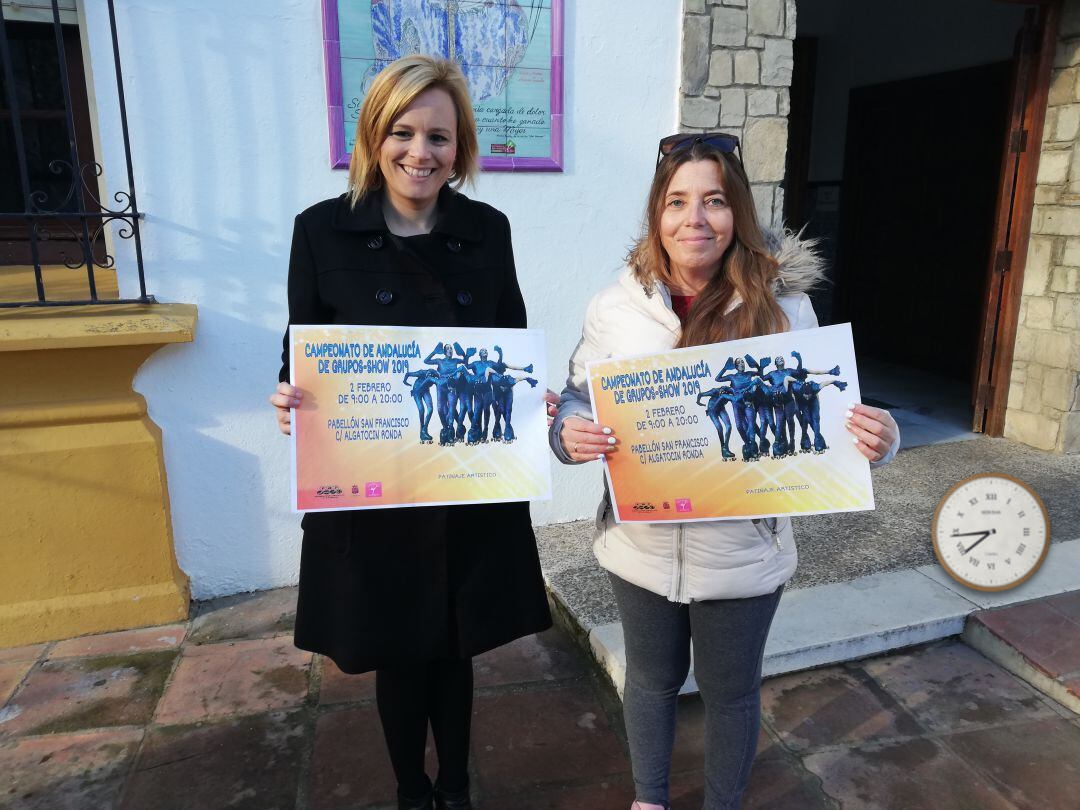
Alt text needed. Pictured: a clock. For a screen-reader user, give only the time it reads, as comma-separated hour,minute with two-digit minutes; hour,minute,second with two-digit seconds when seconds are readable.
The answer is 7,44
